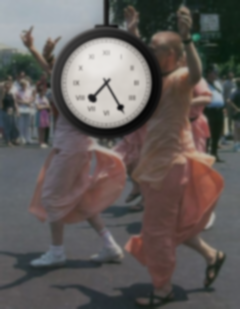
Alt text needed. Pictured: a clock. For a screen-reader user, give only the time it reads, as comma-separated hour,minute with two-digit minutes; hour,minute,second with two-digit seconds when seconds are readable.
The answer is 7,25
